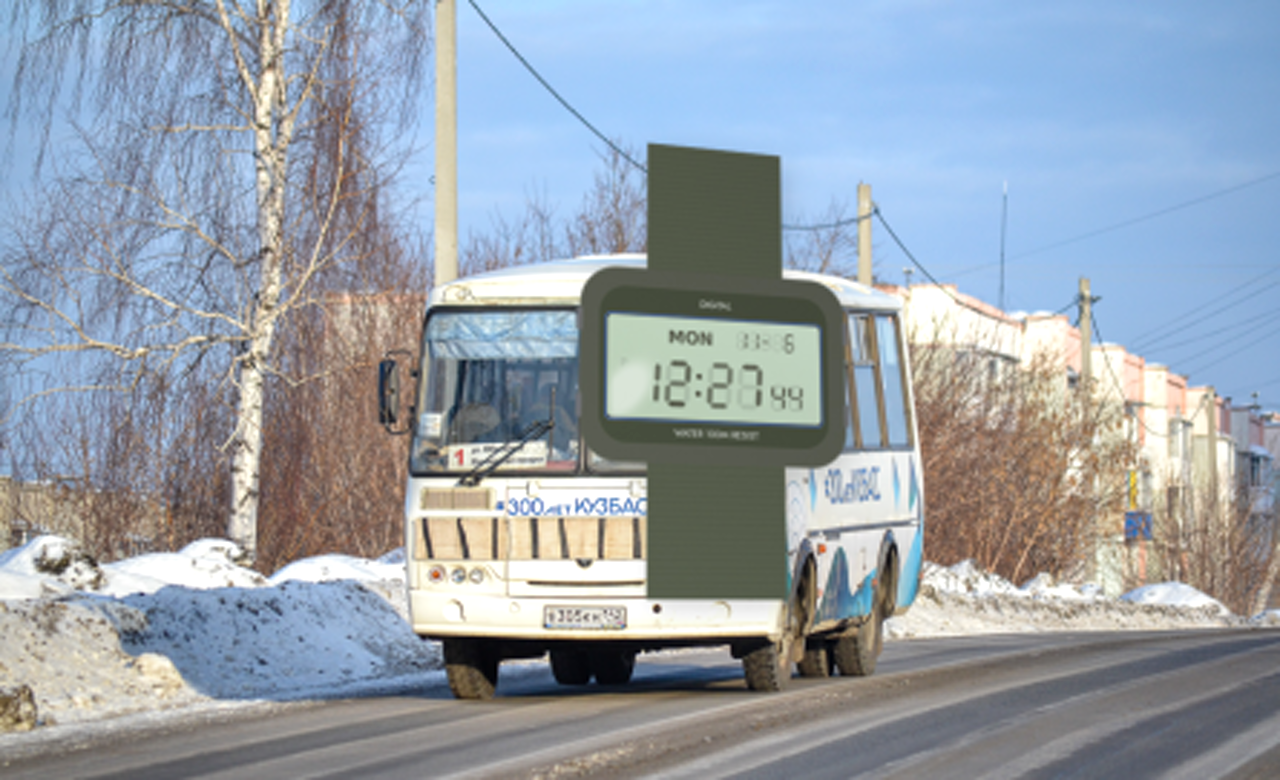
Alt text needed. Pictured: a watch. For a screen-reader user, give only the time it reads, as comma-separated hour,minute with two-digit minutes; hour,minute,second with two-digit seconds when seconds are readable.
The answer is 12,27,44
